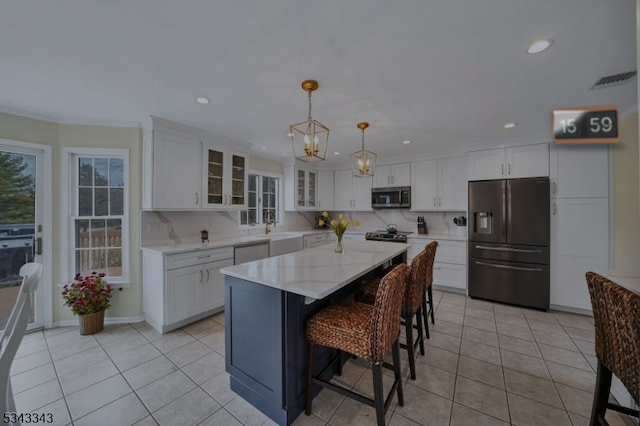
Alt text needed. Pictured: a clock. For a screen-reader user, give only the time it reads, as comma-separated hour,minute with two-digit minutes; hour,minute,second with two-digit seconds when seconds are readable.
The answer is 15,59
